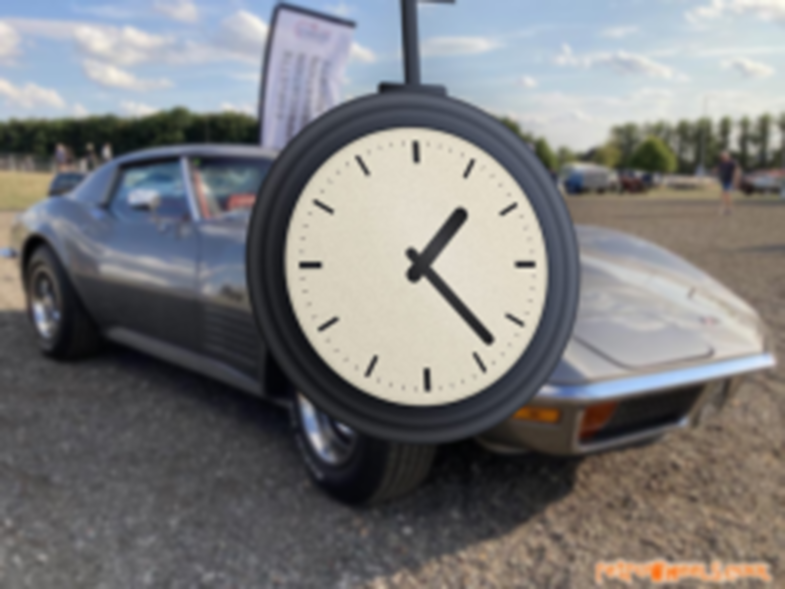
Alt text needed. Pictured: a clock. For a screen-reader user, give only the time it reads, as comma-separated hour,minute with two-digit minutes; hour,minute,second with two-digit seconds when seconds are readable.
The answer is 1,23
